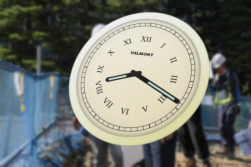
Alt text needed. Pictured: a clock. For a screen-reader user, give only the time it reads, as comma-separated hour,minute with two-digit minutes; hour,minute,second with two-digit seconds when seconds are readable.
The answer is 8,19
